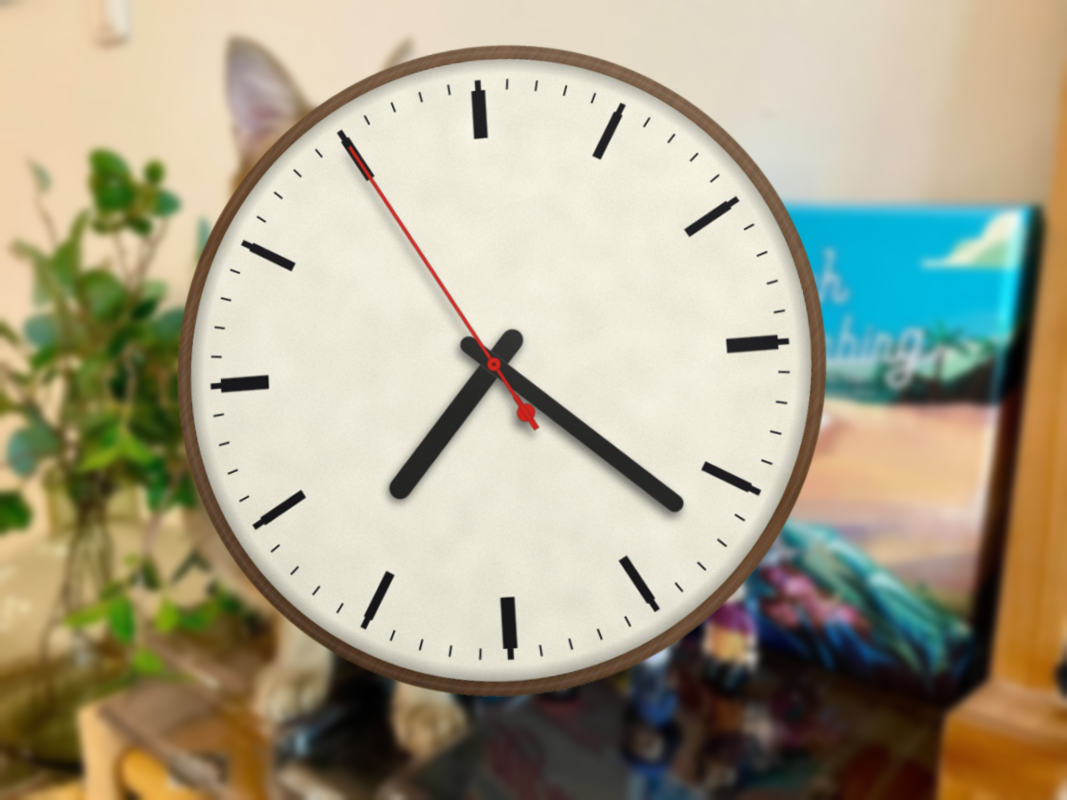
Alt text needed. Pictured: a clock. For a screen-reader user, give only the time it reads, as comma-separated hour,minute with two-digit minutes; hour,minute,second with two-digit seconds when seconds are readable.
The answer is 7,21,55
